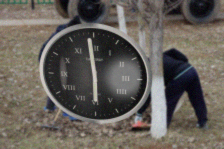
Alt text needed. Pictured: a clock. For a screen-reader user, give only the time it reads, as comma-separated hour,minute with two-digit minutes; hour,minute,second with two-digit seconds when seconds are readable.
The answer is 5,59
